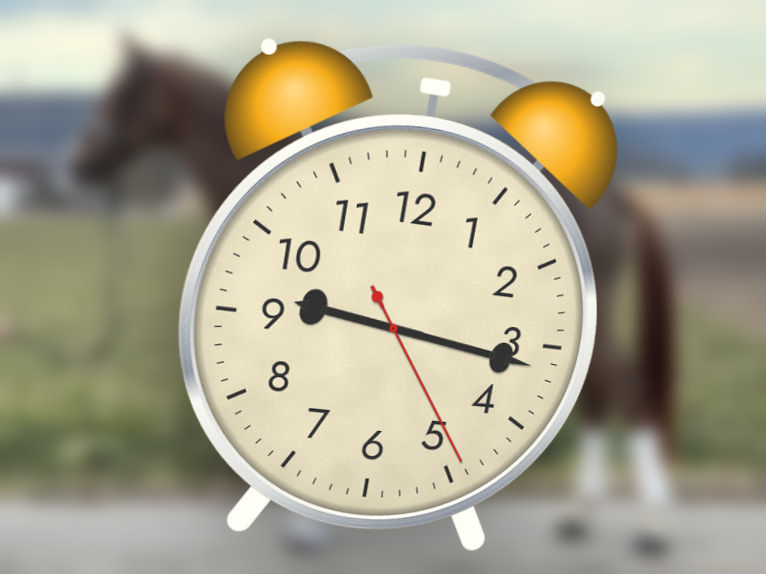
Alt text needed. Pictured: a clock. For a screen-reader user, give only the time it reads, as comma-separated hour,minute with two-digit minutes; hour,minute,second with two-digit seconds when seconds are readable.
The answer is 9,16,24
